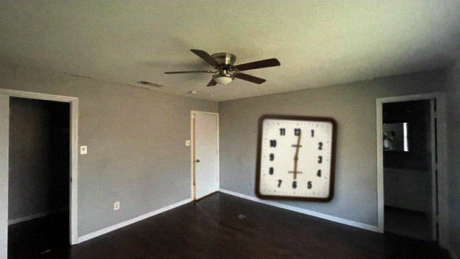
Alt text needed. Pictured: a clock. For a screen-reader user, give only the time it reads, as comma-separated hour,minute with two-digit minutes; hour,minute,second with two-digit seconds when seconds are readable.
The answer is 6,01
